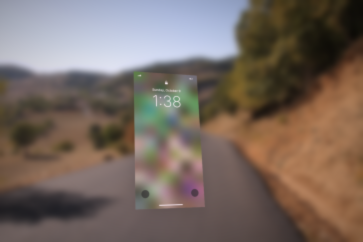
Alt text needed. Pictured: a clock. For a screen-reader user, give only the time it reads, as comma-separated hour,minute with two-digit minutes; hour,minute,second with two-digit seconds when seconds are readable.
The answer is 1,38
